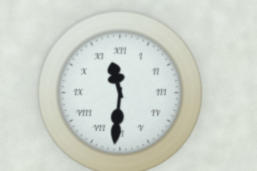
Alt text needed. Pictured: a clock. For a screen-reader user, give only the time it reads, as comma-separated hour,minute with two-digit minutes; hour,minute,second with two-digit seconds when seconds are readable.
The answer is 11,31
